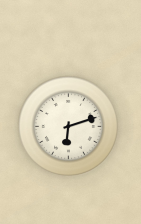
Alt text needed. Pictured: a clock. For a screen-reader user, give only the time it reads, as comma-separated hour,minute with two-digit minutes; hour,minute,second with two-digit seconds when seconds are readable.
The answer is 6,12
